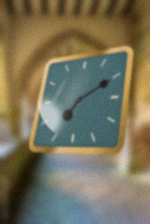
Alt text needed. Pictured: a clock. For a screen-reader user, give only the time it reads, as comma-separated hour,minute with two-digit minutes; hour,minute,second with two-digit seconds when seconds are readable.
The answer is 7,10
